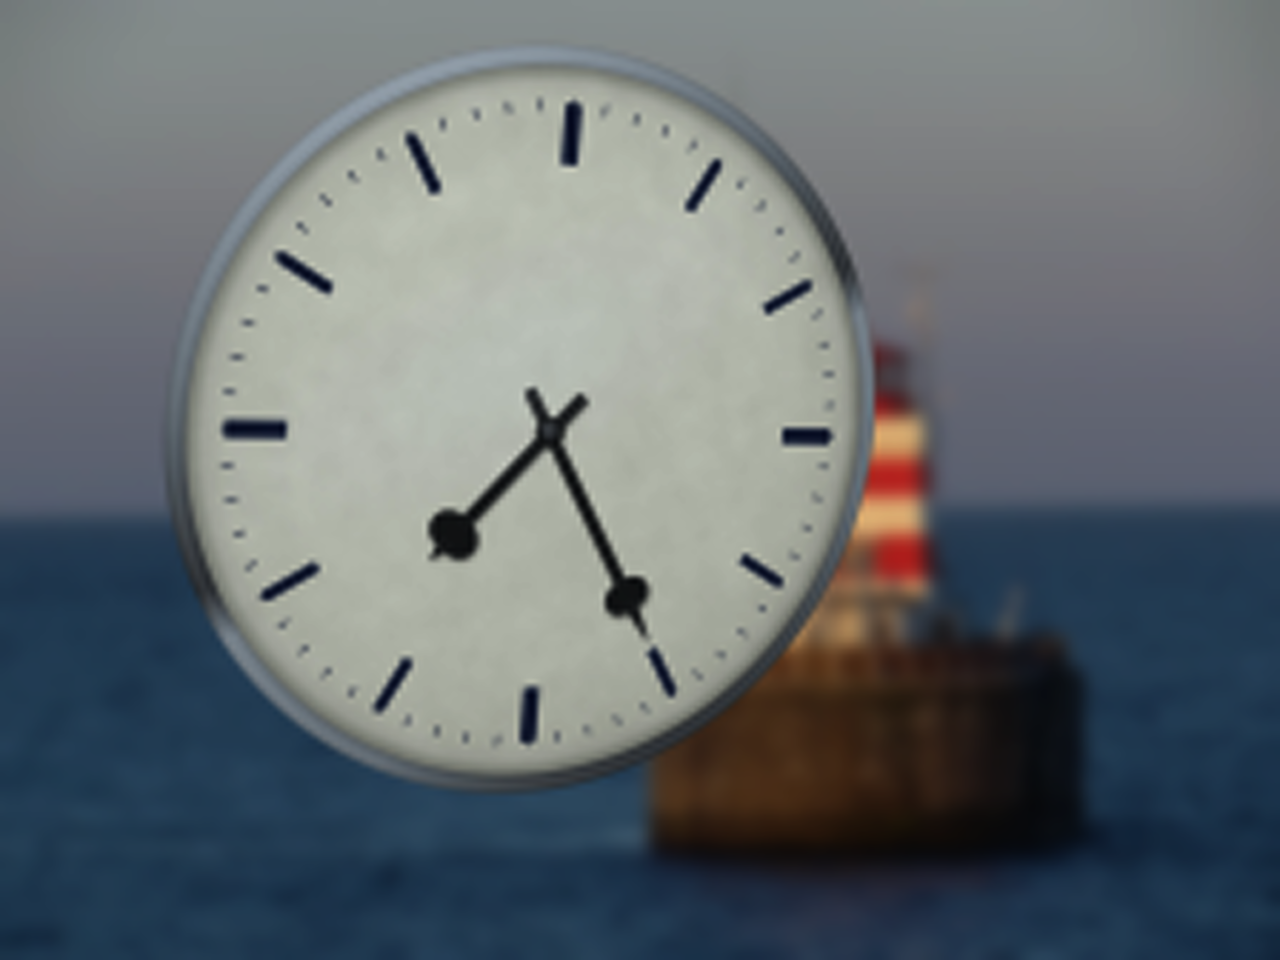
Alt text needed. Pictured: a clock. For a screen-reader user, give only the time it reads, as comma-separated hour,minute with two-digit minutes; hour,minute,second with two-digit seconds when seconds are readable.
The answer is 7,25
